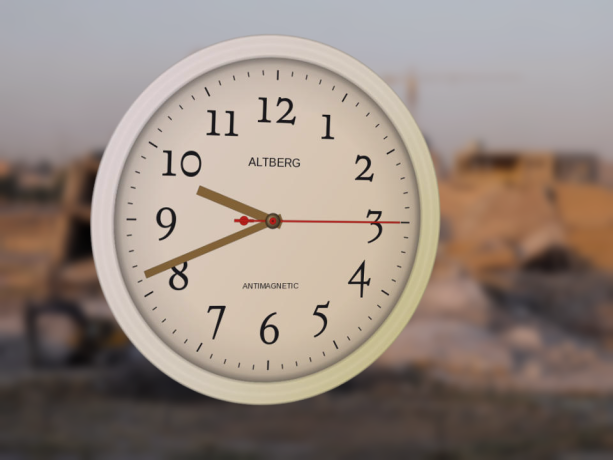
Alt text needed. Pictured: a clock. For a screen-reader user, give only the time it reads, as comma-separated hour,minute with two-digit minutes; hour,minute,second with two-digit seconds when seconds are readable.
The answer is 9,41,15
